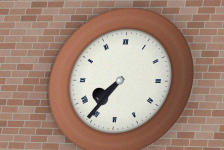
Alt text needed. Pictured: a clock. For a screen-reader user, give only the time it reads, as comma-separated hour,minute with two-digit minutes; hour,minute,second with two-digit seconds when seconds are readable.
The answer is 7,36
